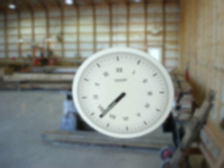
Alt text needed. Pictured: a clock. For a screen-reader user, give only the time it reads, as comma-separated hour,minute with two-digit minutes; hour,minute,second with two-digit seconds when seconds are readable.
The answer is 7,38
